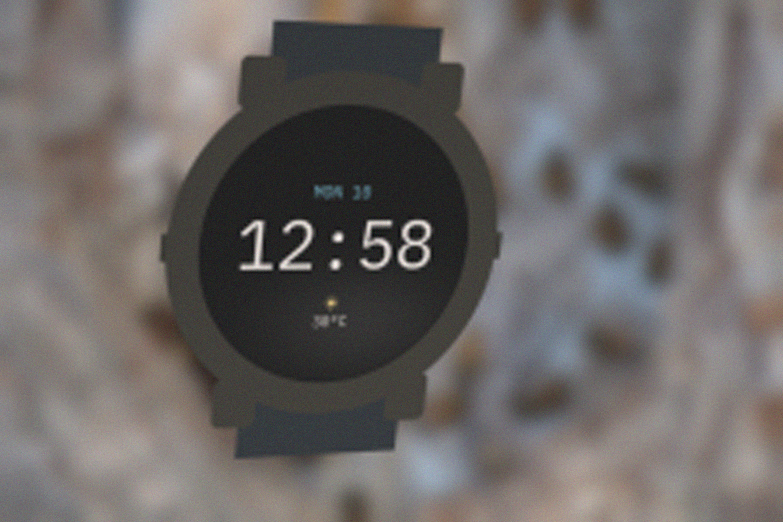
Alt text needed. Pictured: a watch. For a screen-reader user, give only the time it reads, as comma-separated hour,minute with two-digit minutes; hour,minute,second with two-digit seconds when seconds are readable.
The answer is 12,58
